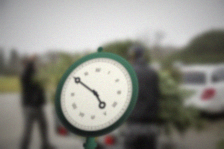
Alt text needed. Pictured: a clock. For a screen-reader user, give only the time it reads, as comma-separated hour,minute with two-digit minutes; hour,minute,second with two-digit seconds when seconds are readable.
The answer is 4,51
